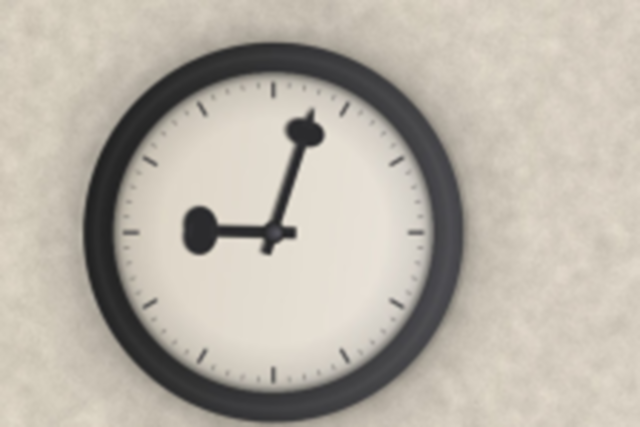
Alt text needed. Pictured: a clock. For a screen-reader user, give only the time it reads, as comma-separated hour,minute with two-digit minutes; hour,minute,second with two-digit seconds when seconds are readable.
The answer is 9,03
